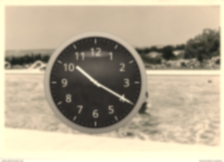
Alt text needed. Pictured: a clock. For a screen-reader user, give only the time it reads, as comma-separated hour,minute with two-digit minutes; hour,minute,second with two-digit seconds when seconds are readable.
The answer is 10,20
